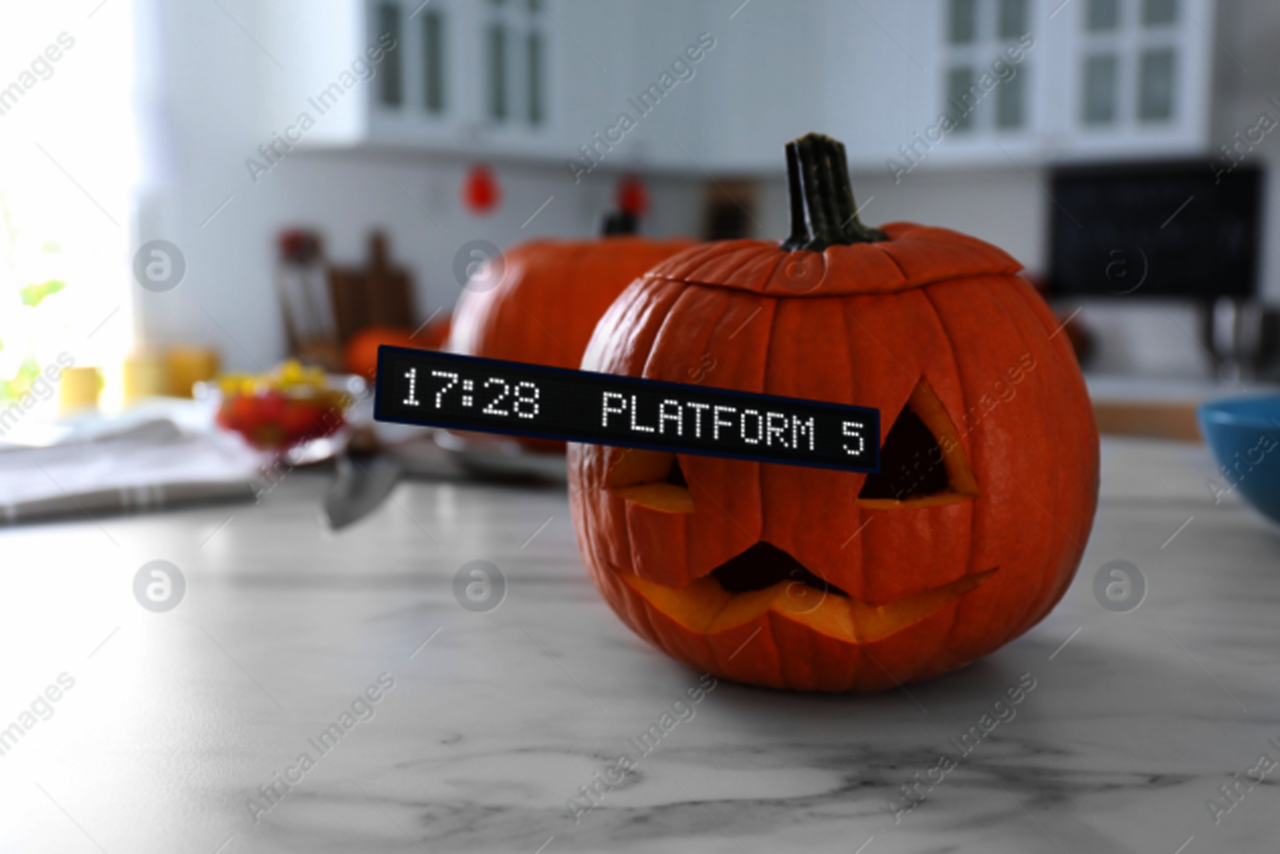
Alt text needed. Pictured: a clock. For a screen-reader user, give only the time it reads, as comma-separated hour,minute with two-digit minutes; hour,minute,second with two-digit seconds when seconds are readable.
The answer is 17,28
